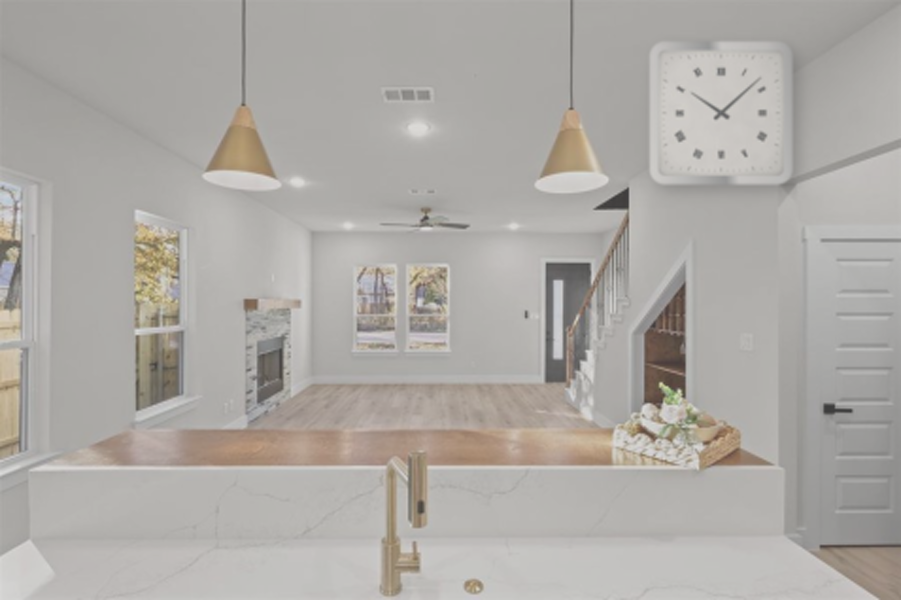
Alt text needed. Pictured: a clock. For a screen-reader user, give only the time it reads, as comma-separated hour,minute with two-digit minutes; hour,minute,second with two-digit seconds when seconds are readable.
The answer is 10,08
